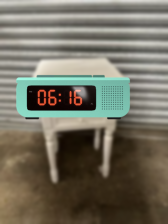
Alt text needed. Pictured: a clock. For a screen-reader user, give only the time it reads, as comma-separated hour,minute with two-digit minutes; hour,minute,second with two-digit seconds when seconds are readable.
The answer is 6,16
